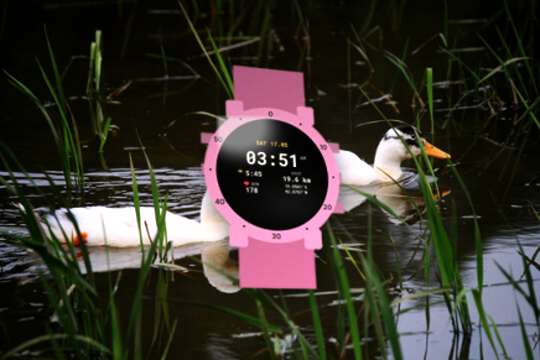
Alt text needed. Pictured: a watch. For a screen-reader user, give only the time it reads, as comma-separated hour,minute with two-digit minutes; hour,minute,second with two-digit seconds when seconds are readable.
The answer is 3,51
